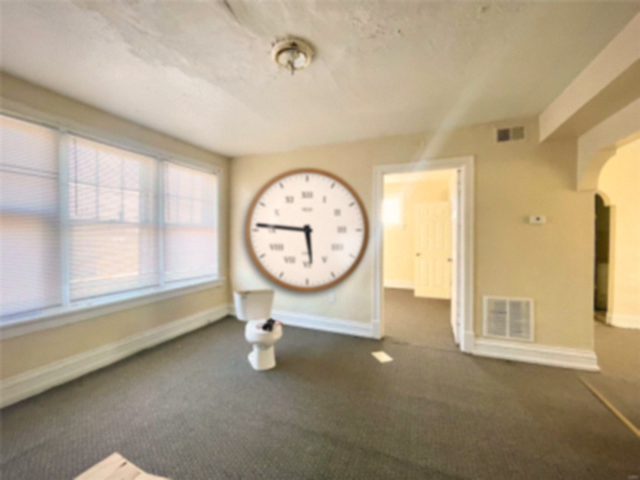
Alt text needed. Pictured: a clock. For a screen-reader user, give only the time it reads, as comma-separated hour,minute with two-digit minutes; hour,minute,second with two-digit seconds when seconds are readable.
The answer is 5,46
